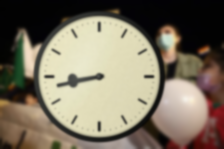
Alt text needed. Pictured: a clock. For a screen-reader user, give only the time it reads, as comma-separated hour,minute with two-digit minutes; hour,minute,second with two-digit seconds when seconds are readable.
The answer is 8,43
